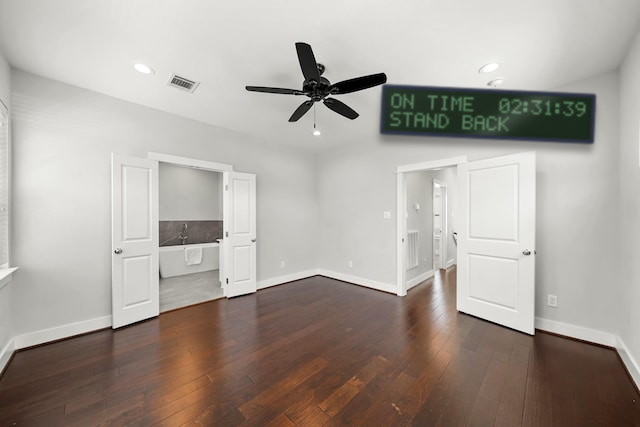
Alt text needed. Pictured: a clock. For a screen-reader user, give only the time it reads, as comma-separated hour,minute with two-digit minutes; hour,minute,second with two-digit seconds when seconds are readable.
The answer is 2,31,39
